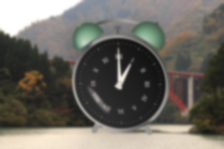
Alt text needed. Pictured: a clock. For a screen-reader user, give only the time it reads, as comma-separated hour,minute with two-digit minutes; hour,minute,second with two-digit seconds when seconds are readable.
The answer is 1,00
